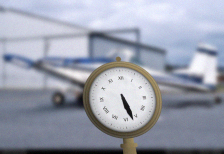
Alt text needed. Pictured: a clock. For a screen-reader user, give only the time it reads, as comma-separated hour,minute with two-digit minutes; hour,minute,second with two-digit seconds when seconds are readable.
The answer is 5,27
